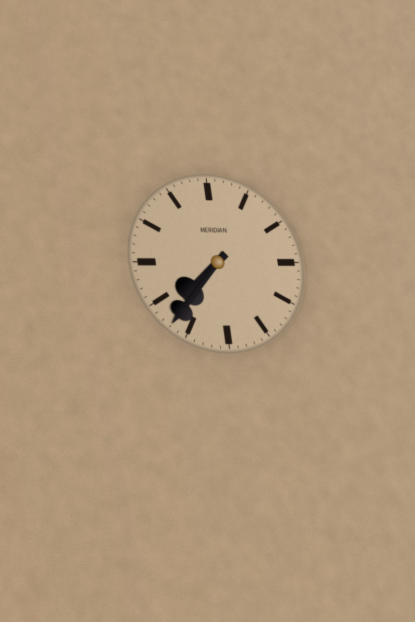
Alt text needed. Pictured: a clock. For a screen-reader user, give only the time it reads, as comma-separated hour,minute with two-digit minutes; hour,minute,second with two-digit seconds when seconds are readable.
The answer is 7,37
